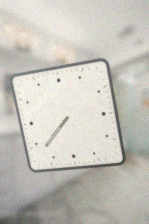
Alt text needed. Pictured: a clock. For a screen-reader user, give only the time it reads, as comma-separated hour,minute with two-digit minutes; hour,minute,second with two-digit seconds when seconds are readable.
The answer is 7,38
